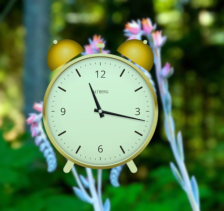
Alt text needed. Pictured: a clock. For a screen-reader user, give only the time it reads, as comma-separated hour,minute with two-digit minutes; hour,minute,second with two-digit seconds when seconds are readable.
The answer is 11,17
